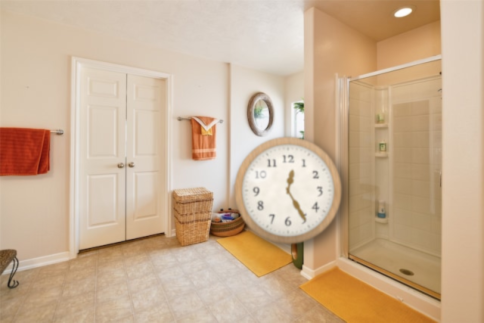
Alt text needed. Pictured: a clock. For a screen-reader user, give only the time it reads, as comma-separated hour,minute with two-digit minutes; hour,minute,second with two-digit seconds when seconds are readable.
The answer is 12,25
